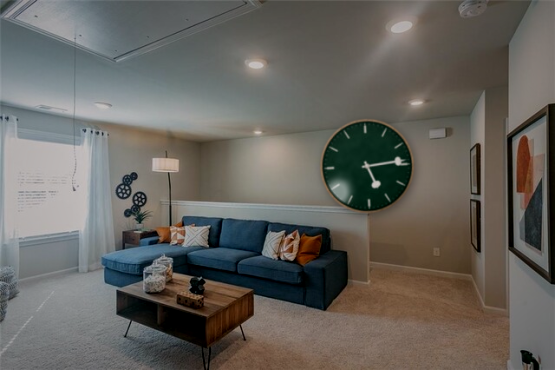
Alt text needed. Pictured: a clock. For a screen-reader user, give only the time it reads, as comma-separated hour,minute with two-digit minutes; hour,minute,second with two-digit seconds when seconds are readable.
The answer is 5,14
